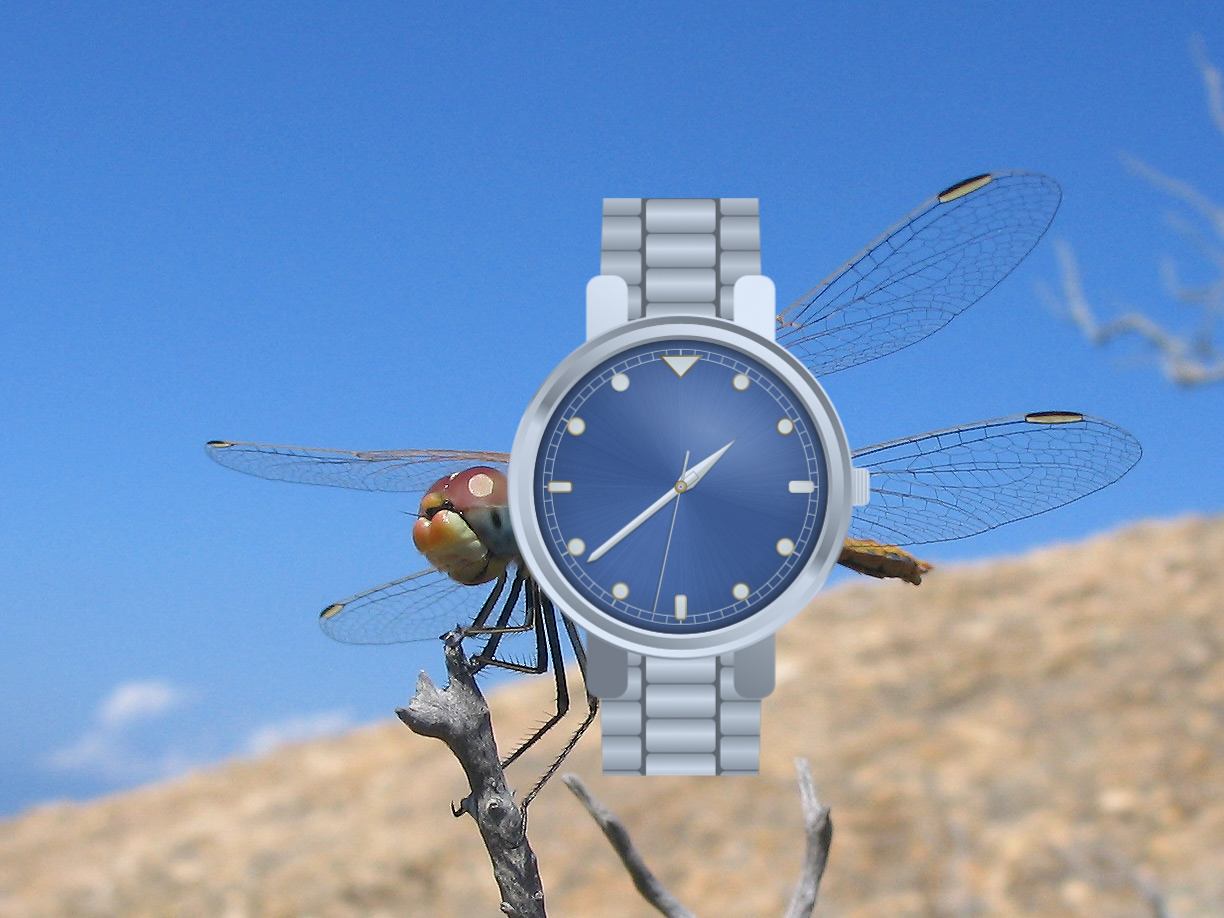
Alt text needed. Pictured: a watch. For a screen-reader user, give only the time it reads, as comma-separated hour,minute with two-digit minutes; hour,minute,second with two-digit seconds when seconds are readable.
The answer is 1,38,32
